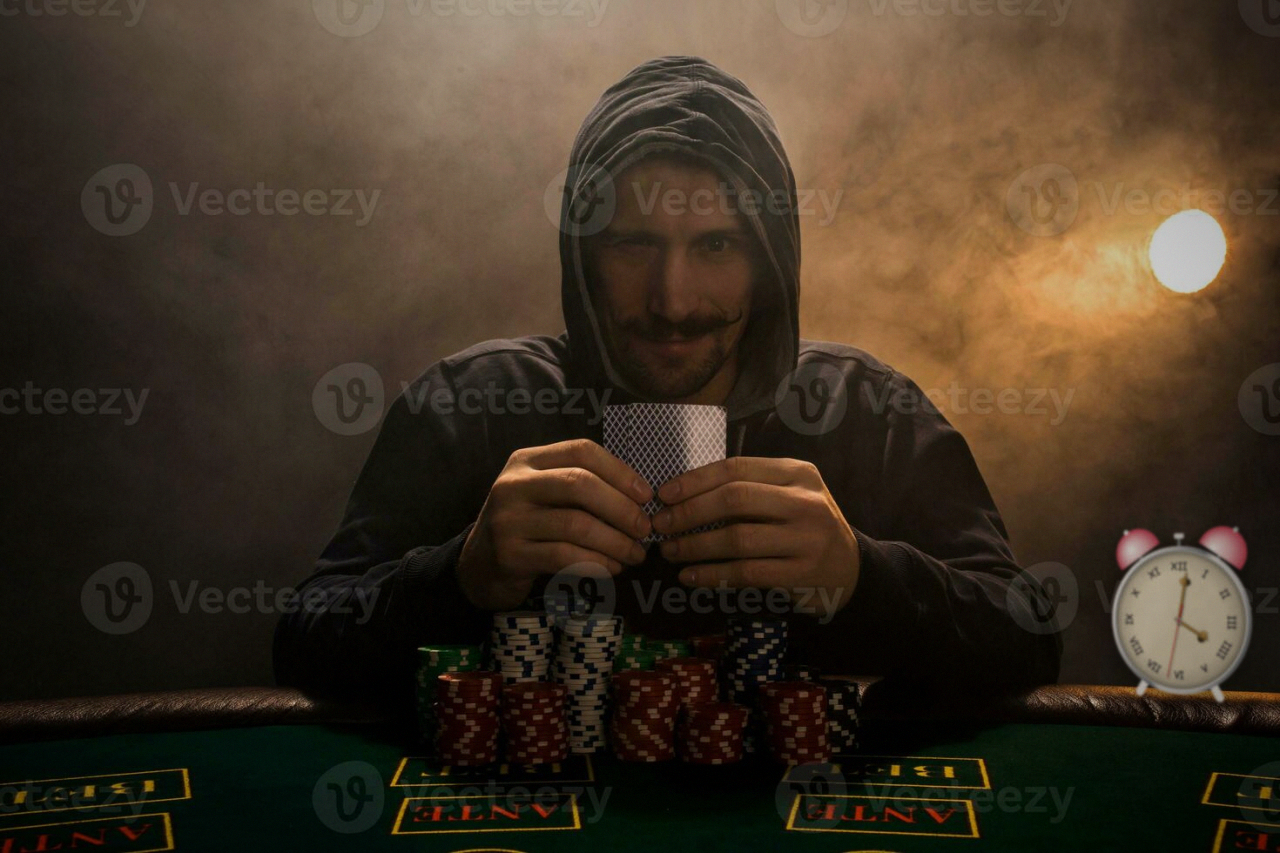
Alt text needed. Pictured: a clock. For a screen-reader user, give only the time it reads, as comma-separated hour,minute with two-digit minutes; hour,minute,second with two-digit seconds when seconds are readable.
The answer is 4,01,32
